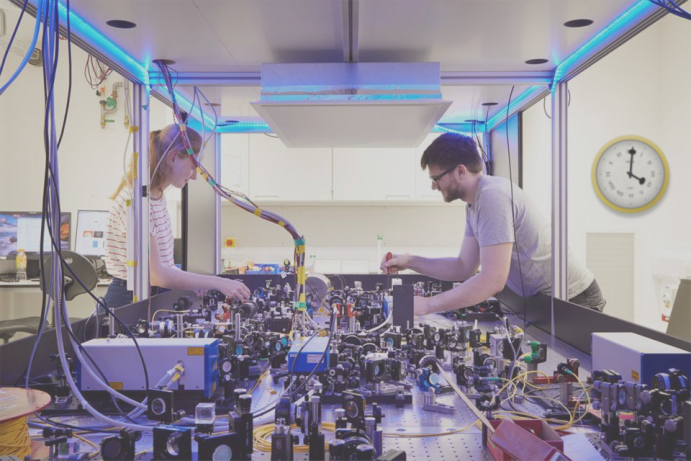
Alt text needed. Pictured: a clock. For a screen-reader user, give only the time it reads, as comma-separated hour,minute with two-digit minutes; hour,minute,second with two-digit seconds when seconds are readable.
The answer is 4,01
